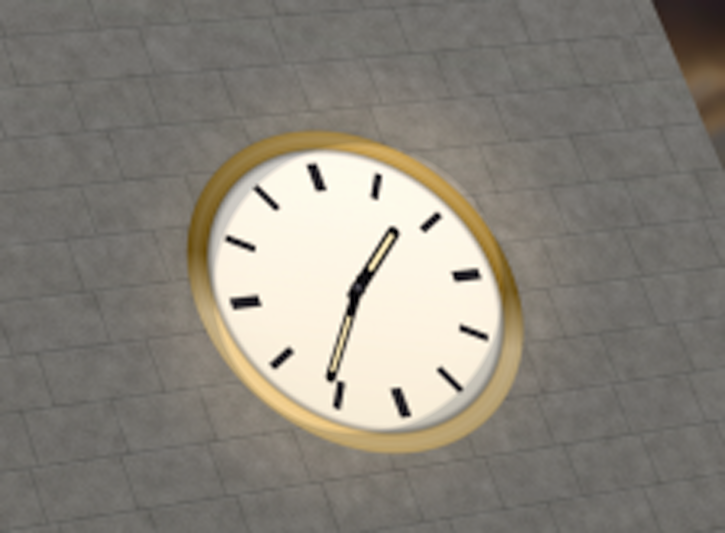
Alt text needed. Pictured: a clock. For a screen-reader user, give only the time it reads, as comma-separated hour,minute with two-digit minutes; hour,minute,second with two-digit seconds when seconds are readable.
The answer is 1,36
